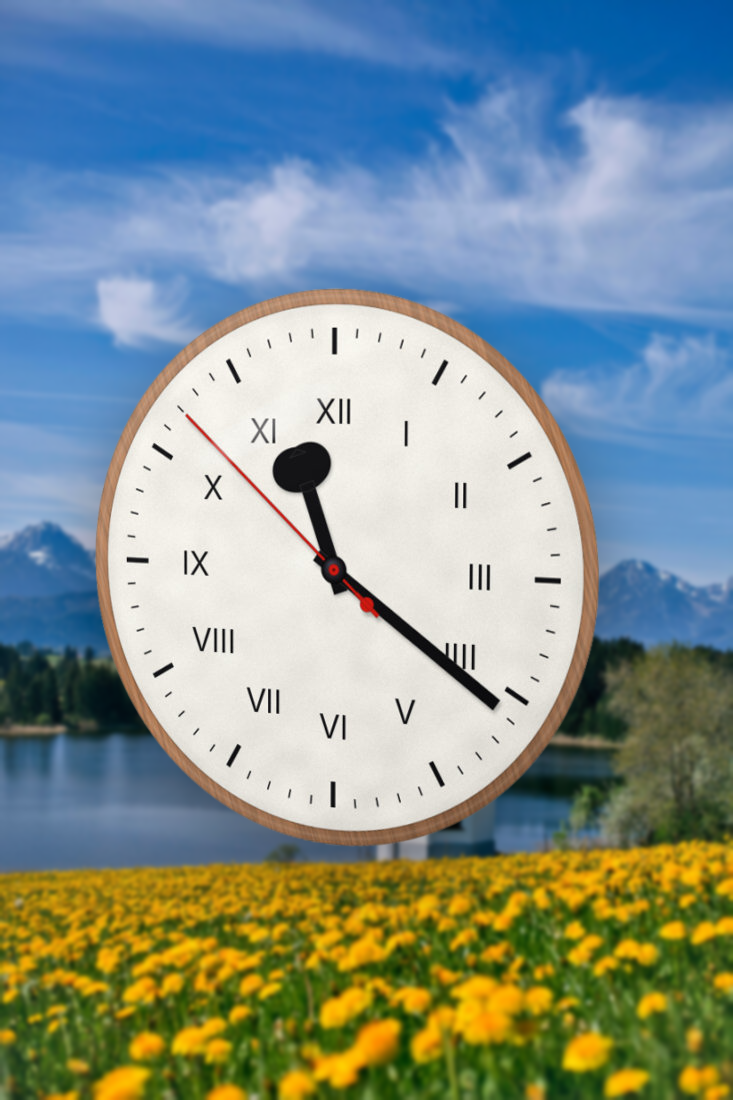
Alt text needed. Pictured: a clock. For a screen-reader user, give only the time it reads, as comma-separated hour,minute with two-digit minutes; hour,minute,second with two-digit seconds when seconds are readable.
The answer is 11,20,52
